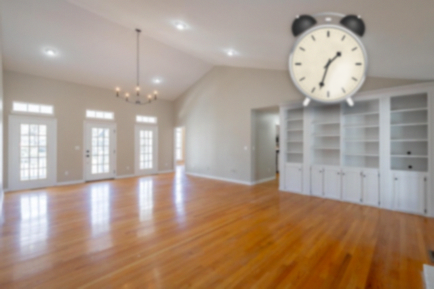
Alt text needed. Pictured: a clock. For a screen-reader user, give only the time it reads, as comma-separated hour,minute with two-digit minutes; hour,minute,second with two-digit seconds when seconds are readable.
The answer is 1,33
